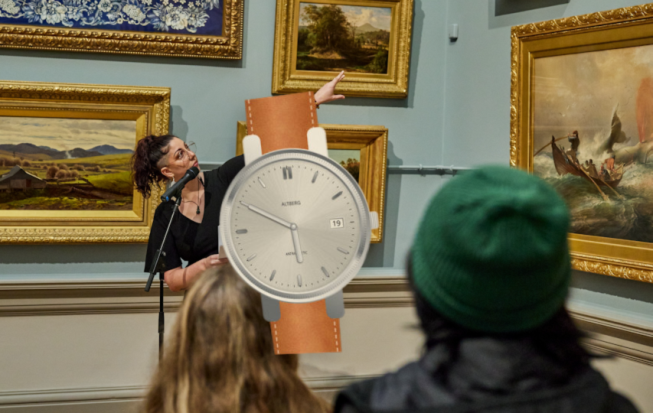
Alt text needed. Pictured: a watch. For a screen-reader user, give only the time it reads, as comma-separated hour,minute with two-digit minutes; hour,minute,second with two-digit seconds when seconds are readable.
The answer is 5,50
